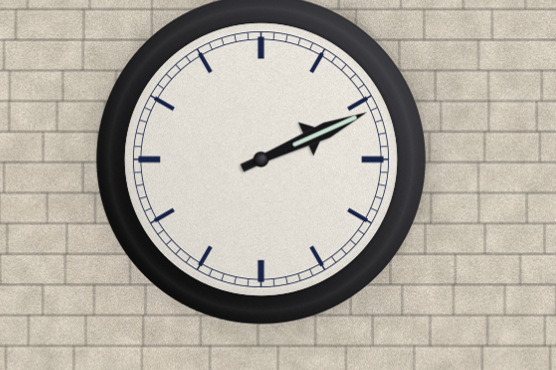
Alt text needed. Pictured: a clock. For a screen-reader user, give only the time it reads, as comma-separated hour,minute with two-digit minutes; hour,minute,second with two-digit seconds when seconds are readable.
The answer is 2,11
